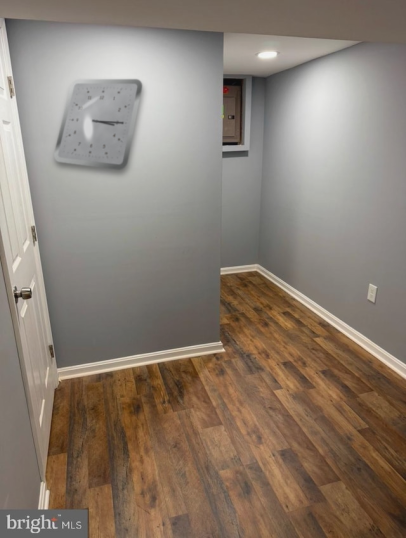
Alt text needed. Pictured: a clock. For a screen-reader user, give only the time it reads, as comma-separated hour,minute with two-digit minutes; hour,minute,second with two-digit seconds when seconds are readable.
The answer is 3,15
